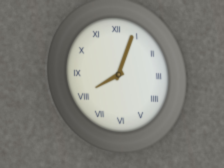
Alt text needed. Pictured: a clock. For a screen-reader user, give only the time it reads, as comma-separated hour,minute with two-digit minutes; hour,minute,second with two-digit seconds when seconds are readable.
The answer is 8,04
